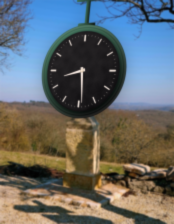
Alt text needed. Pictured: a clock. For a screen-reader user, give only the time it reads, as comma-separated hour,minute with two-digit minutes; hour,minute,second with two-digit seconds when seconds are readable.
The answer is 8,29
